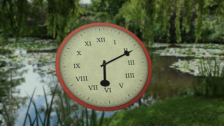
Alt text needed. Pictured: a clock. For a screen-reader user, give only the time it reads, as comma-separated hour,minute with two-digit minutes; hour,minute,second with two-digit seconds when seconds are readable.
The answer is 6,11
